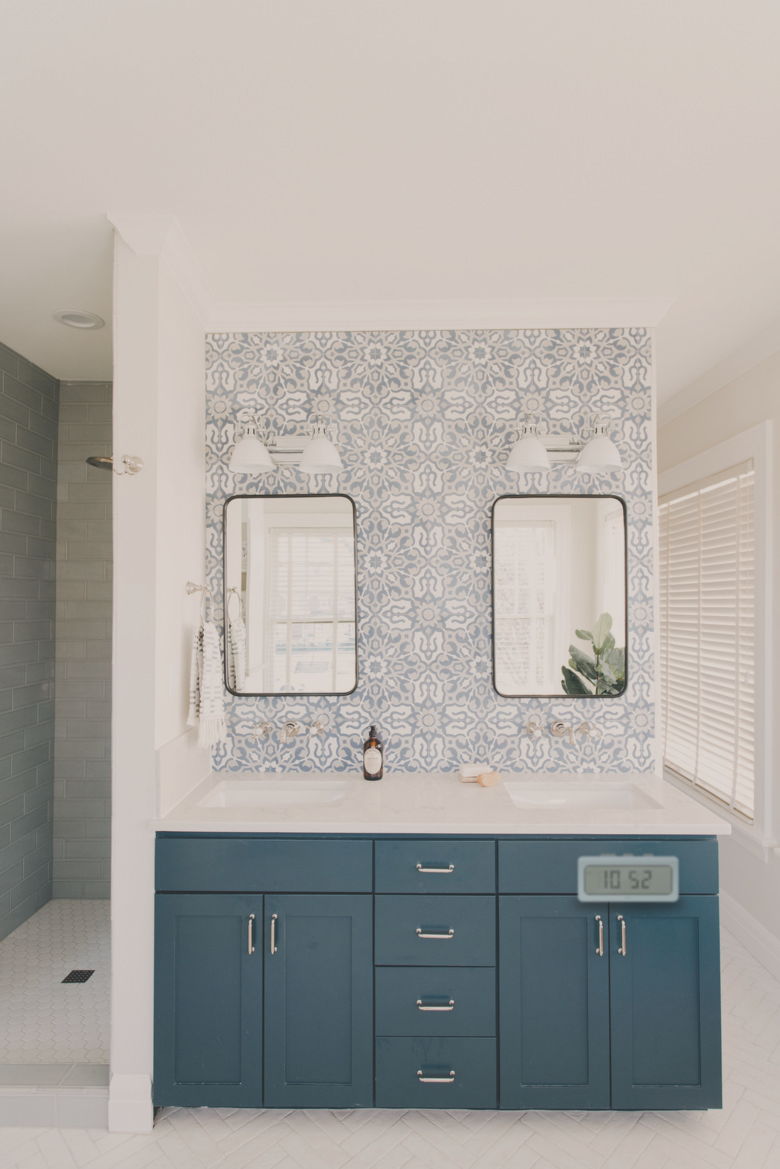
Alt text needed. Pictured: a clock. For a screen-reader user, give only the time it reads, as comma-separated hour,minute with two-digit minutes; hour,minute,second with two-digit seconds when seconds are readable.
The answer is 10,52
